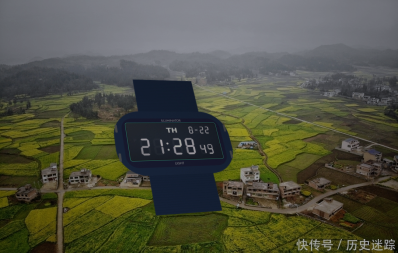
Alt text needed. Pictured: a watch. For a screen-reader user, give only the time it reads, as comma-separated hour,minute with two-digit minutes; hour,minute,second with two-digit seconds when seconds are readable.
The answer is 21,28,49
